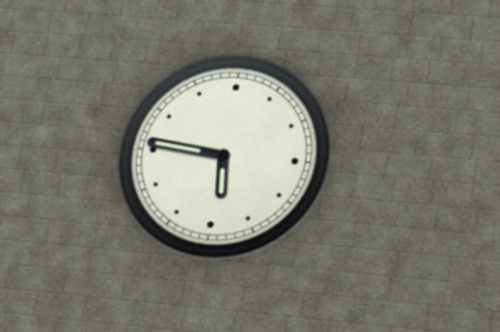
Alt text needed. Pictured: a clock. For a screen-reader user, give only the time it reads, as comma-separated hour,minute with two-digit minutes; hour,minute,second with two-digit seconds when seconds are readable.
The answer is 5,46
